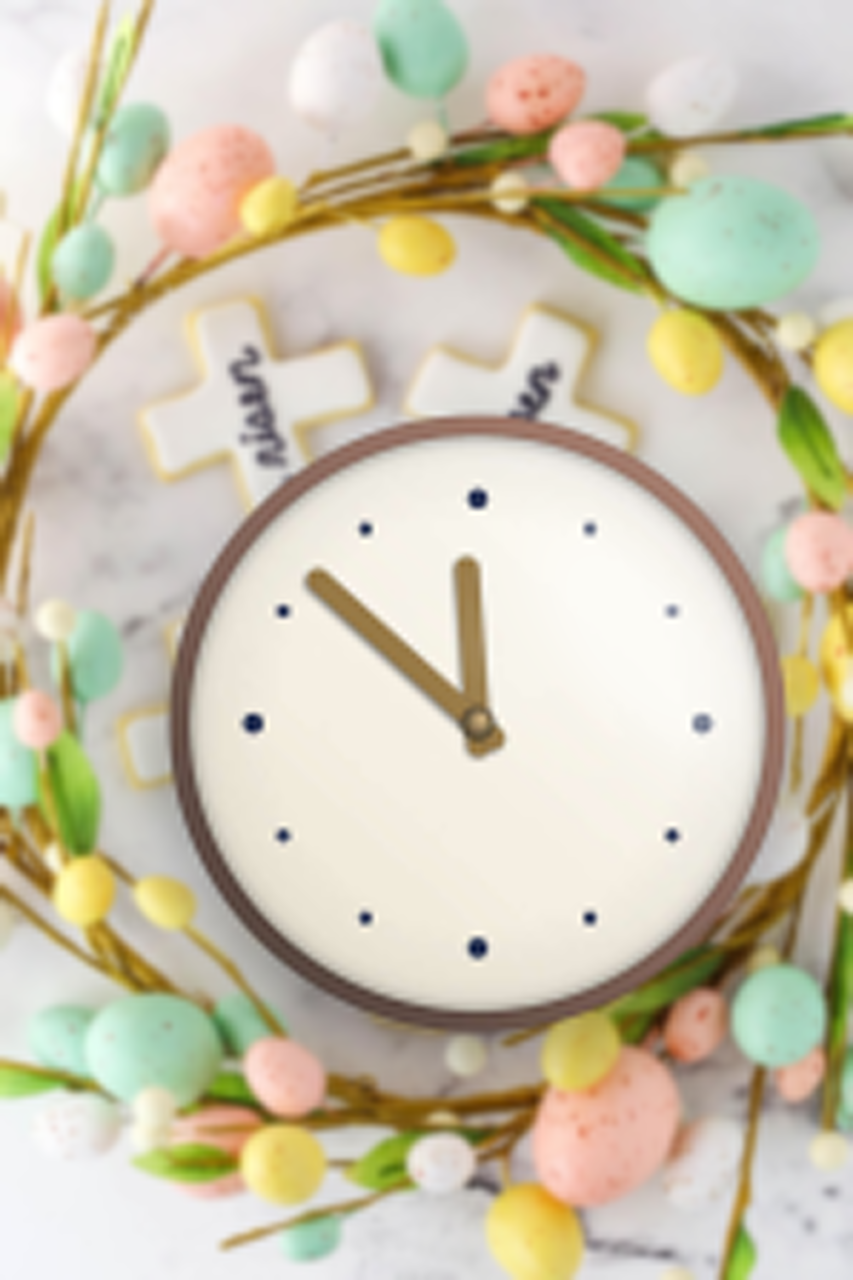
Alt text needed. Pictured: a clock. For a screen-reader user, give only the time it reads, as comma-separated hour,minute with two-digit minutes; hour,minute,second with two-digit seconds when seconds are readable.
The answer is 11,52
